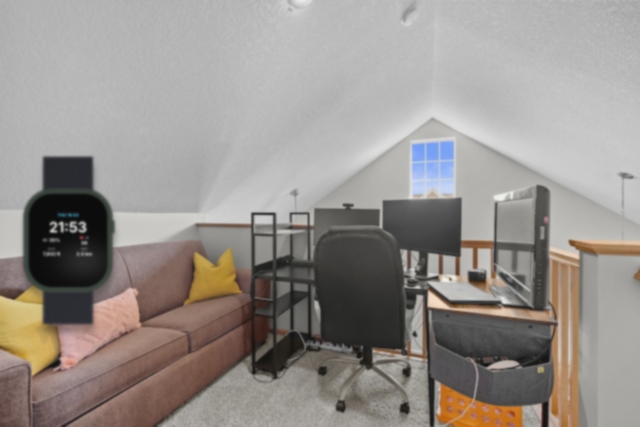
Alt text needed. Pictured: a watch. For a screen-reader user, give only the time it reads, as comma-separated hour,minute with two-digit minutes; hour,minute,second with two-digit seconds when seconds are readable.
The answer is 21,53
